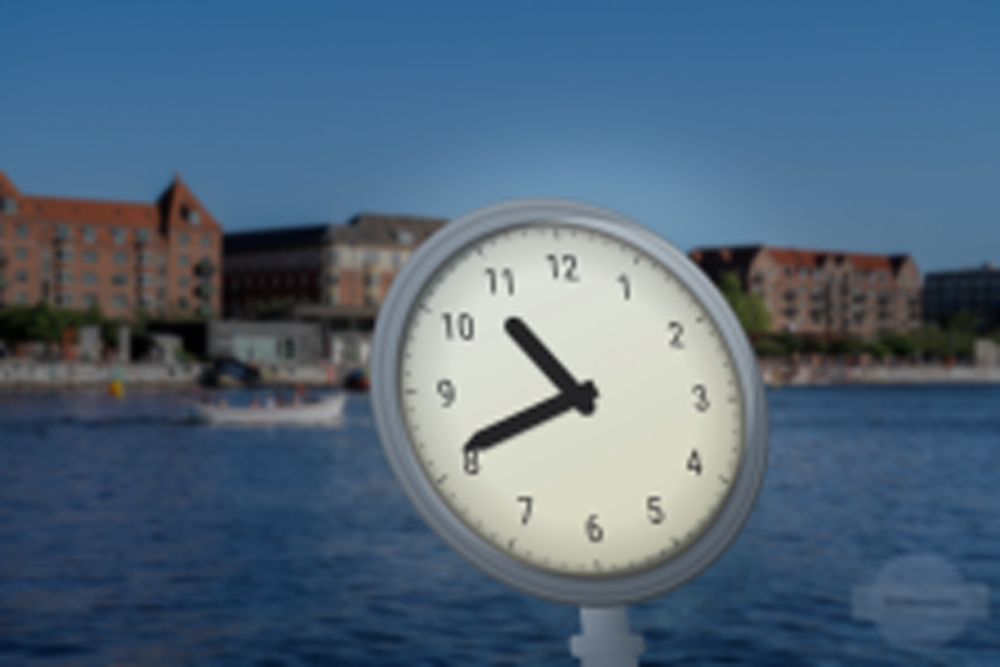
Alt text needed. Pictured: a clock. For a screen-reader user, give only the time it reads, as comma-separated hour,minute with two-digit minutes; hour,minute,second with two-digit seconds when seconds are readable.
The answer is 10,41
